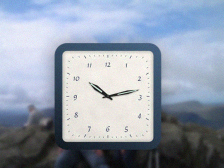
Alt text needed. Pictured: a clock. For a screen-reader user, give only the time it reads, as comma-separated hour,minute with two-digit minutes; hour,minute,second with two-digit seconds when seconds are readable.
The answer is 10,13
